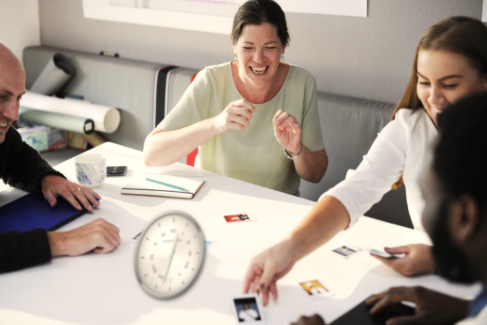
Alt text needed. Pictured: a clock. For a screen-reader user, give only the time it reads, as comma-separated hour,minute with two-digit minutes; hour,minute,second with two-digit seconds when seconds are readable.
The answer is 12,33
